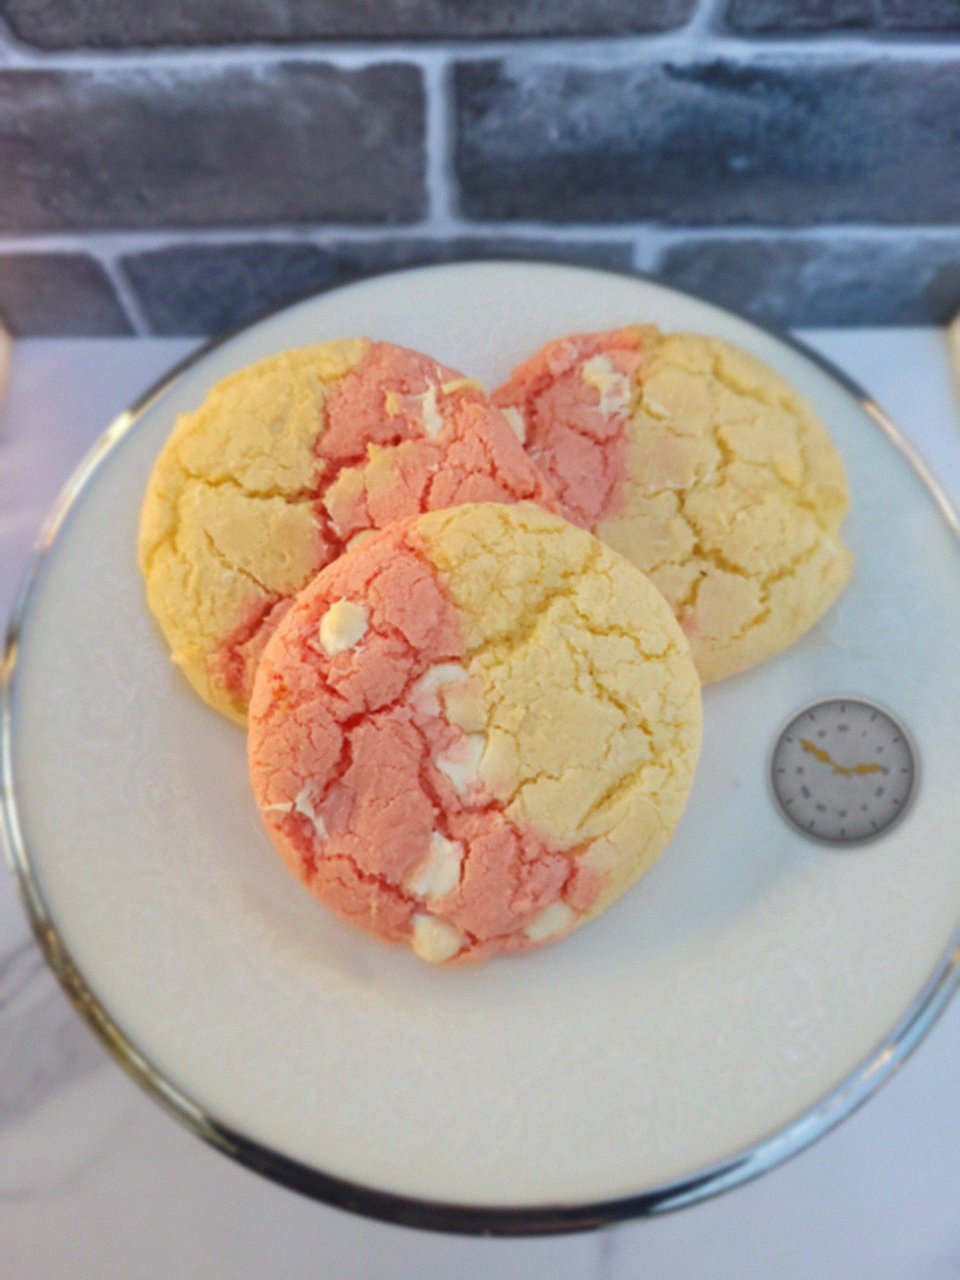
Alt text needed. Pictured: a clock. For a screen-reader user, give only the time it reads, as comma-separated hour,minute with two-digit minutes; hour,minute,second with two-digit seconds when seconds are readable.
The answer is 2,51
